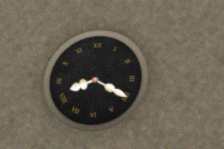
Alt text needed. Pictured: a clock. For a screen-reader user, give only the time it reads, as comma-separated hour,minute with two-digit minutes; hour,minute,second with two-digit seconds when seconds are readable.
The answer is 8,20
